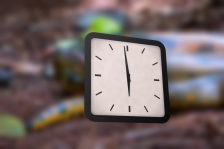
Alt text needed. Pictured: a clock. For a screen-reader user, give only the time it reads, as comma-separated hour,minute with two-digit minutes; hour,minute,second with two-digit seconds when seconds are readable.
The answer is 5,59
